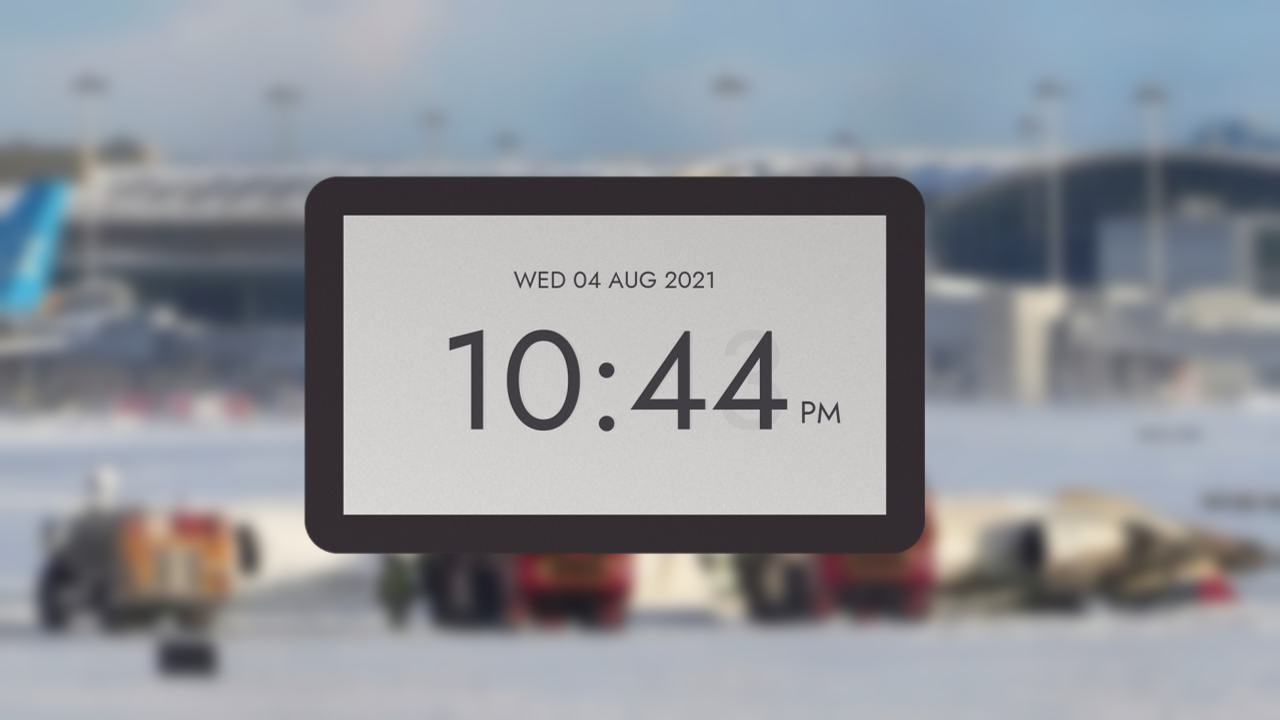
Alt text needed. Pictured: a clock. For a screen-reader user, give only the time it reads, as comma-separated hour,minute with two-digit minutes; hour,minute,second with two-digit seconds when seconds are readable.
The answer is 10,44
